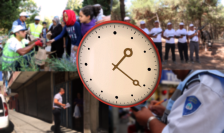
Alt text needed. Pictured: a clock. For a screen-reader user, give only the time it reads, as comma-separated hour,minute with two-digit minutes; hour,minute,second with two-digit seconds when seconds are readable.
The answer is 1,21
